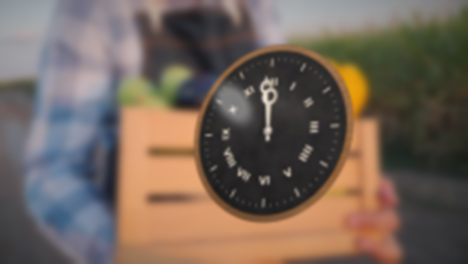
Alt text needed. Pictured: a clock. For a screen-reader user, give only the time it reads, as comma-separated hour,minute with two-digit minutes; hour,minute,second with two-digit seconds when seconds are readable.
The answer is 11,59
